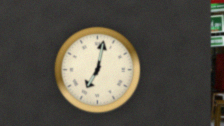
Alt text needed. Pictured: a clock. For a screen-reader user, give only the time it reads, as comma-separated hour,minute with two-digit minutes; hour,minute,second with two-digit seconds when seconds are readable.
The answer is 7,02
